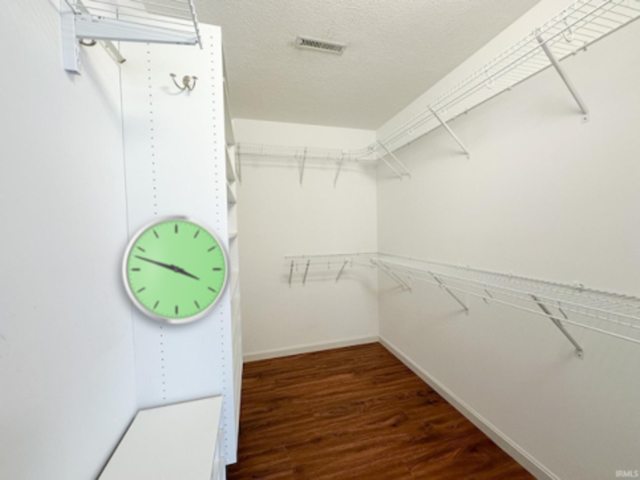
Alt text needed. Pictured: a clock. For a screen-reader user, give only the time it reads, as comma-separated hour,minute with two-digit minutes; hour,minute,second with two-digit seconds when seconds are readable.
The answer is 3,48
